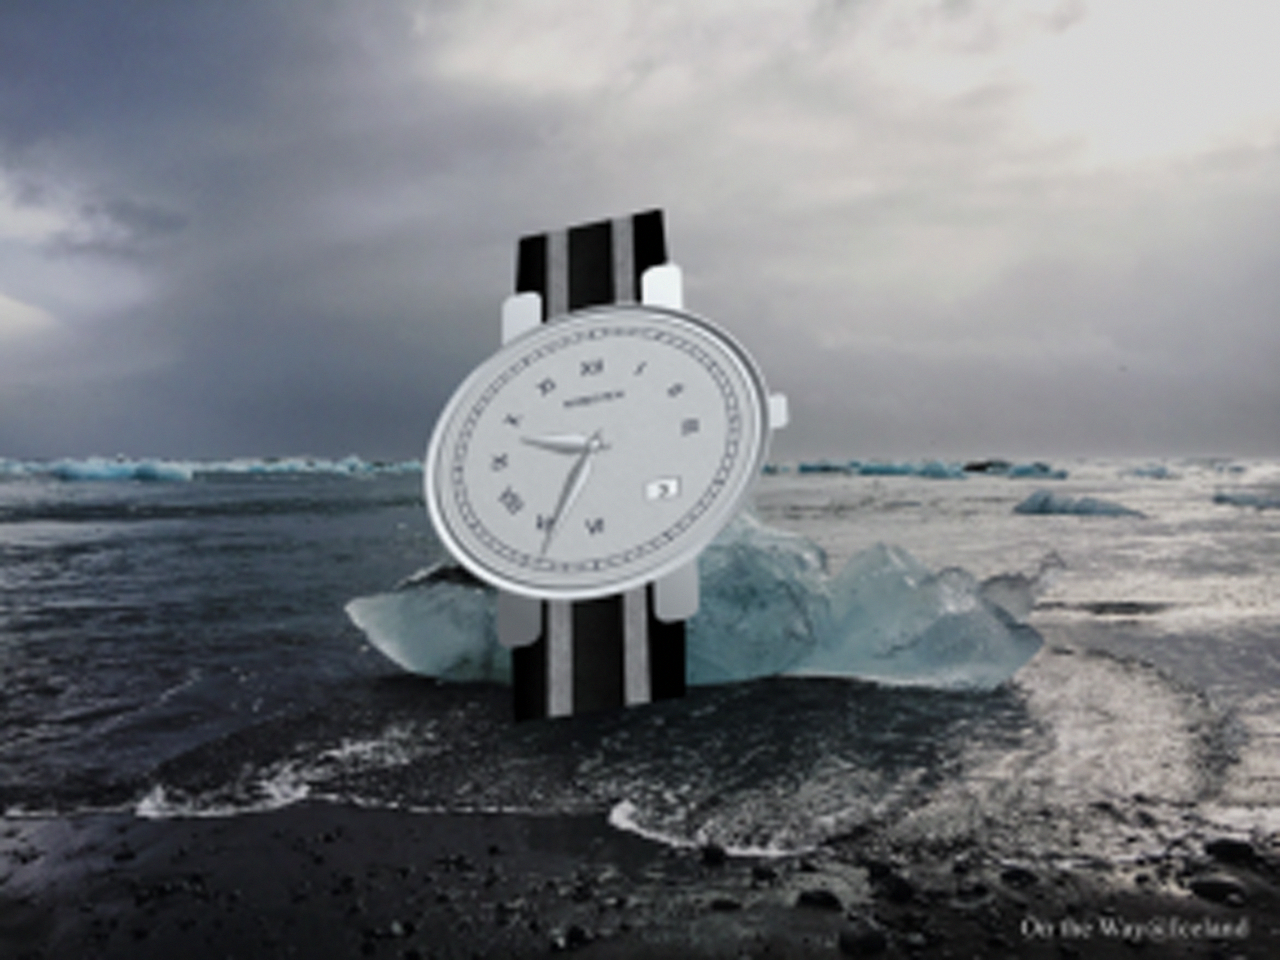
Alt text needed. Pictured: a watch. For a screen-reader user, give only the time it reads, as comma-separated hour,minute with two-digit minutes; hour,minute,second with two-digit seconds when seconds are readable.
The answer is 9,34
